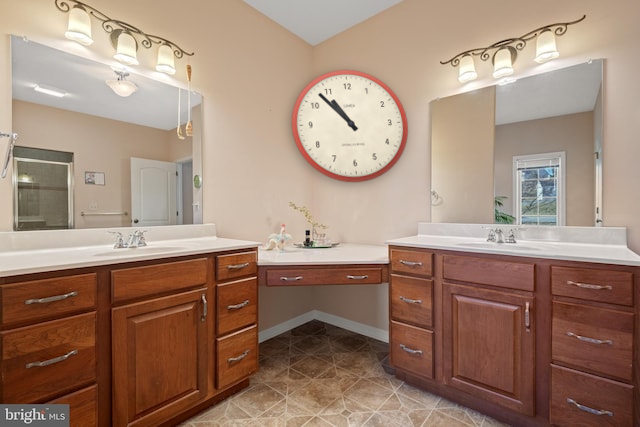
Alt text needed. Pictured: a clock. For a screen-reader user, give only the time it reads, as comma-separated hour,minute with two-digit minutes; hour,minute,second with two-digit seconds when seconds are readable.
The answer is 10,53
